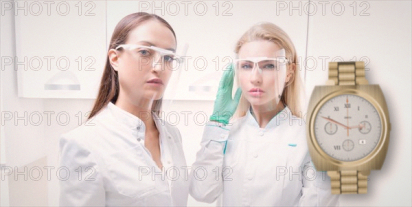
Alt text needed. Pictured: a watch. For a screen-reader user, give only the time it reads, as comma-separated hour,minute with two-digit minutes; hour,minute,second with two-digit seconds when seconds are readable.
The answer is 2,49
